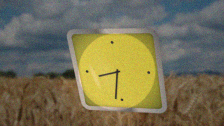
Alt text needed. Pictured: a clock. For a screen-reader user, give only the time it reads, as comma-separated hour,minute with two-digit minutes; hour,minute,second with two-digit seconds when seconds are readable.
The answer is 8,32
